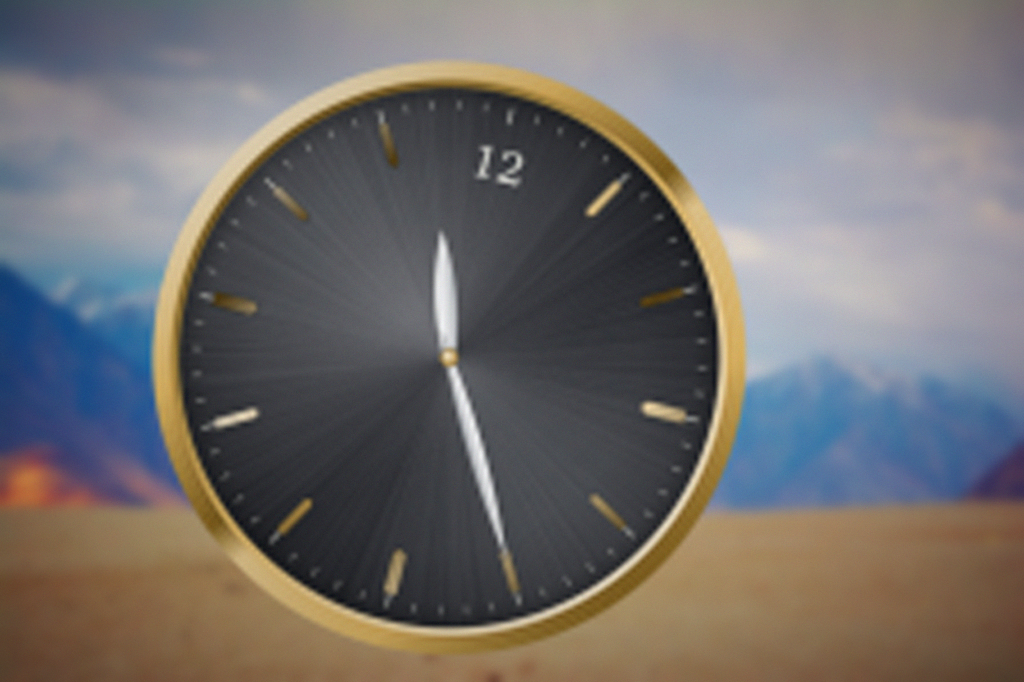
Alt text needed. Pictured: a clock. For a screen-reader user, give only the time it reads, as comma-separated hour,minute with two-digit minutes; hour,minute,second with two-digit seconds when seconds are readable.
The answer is 11,25
